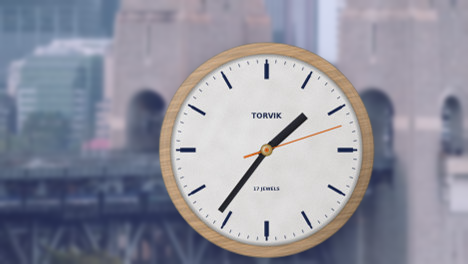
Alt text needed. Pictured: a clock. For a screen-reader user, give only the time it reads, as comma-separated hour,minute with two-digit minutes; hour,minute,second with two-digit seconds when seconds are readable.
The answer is 1,36,12
